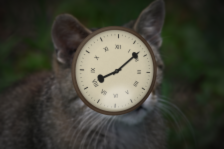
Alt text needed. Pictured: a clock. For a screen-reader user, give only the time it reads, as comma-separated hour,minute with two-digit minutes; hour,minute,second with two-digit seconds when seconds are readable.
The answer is 8,08
